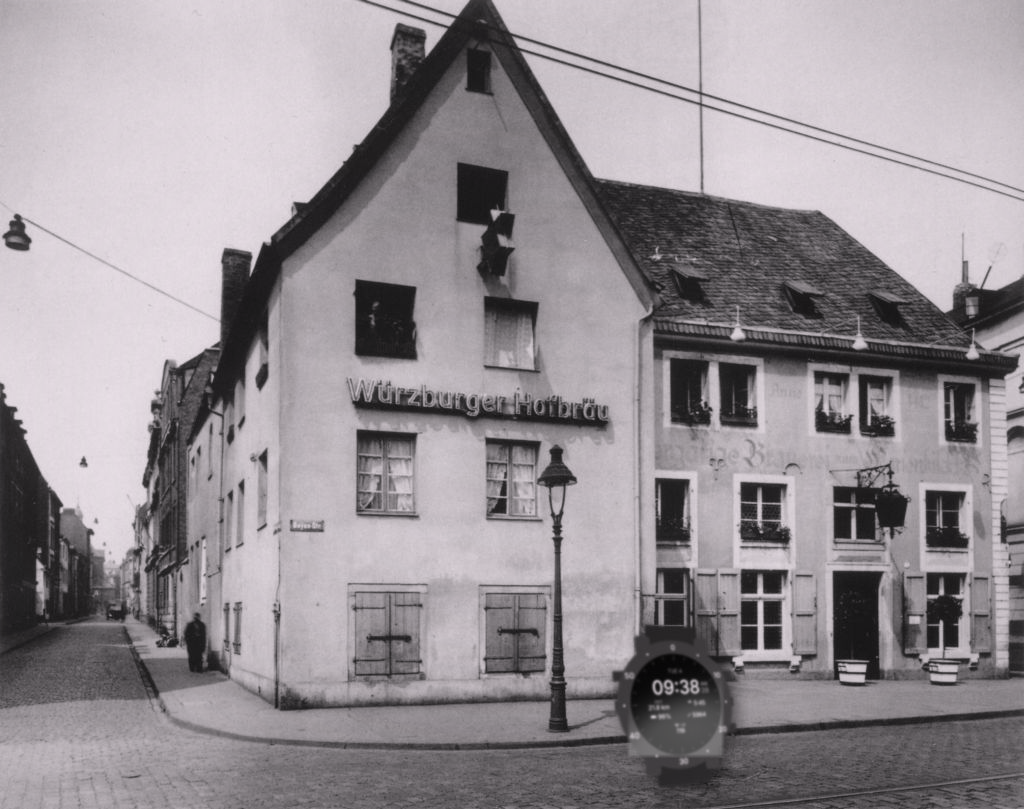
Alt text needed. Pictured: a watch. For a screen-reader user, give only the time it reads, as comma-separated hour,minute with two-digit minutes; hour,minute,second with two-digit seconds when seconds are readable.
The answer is 9,38
